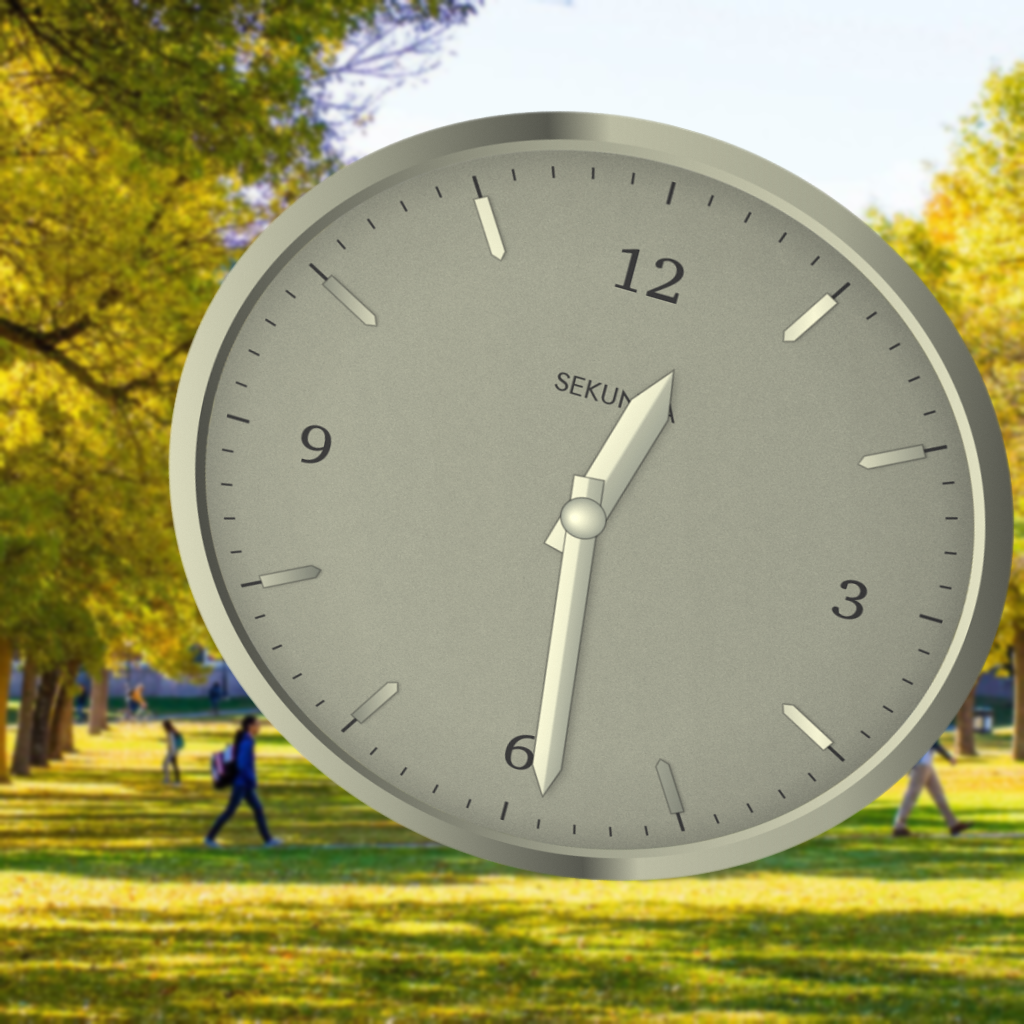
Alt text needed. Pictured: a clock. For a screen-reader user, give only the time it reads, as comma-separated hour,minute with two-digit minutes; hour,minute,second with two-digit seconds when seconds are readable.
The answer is 12,29
